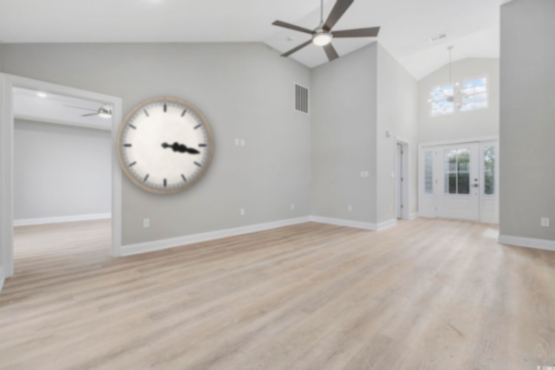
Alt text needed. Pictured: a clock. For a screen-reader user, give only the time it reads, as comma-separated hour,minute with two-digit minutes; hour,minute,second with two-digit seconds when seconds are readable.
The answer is 3,17
